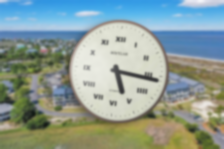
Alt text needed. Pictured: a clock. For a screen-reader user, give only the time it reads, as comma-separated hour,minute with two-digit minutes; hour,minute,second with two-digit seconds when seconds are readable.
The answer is 5,16
